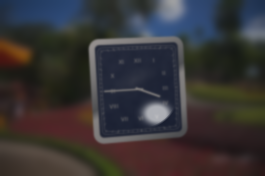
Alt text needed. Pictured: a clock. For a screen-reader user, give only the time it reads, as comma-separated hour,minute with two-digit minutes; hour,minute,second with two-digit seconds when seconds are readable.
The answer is 3,45
